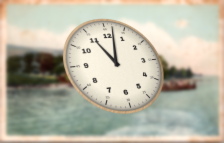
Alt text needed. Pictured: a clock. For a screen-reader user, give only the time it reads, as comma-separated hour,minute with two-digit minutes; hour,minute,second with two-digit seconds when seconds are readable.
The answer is 11,02
